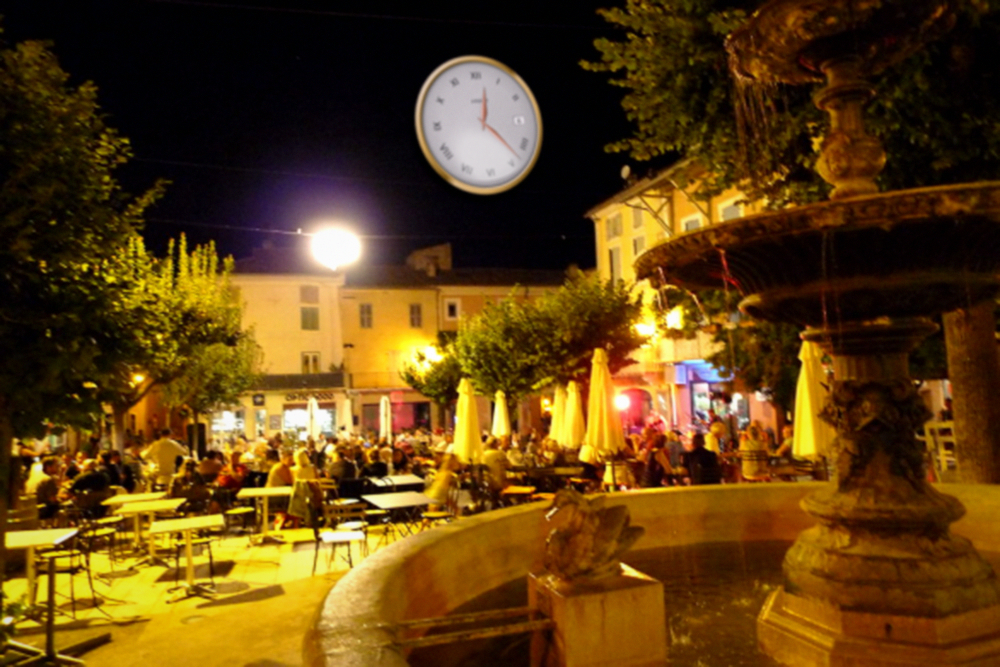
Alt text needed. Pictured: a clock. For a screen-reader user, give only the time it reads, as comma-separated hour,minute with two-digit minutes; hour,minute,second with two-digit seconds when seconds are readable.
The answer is 12,23
